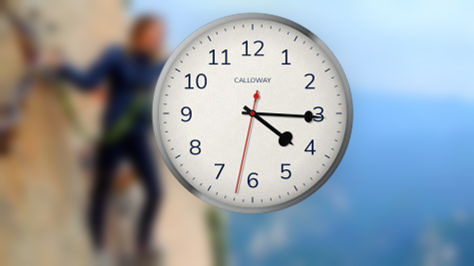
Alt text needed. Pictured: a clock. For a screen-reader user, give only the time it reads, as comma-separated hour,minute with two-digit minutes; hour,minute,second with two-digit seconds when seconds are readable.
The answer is 4,15,32
